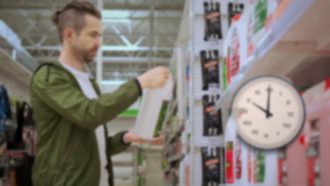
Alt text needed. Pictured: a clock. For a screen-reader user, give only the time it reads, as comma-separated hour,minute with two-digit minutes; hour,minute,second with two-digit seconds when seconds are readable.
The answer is 10,00
